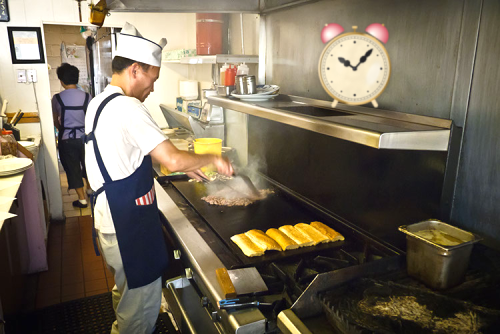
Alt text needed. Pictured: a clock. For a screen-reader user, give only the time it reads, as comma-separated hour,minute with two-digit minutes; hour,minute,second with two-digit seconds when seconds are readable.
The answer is 10,07
